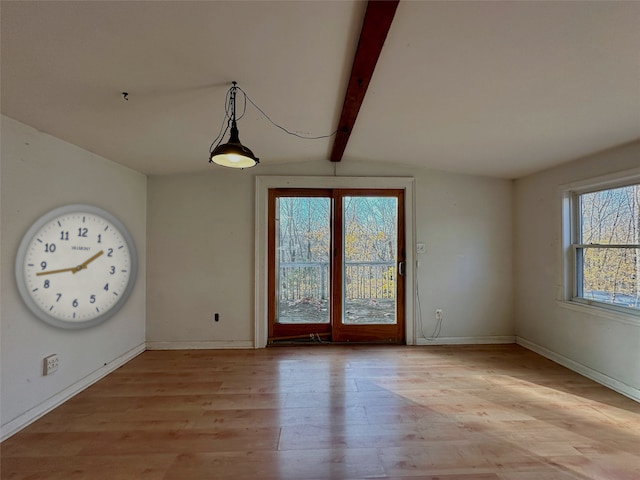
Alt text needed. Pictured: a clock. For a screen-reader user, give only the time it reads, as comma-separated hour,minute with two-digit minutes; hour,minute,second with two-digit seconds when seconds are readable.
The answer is 1,43
